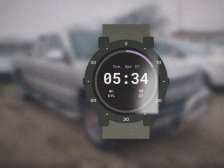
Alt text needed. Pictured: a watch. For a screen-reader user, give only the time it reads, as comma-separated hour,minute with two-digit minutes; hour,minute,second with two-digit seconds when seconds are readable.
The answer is 5,34
